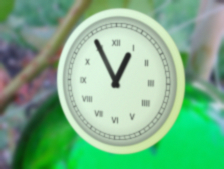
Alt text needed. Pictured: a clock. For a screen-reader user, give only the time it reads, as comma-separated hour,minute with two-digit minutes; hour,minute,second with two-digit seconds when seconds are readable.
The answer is 12,55
